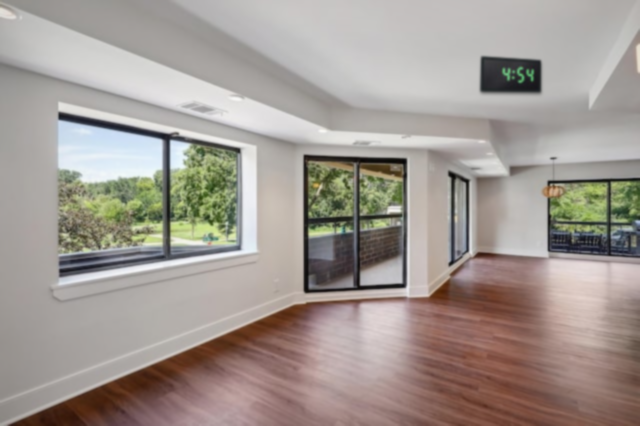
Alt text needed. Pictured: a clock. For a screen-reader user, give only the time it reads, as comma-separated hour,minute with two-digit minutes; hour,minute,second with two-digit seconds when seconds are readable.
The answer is 4,54
